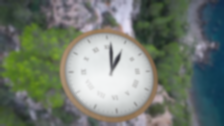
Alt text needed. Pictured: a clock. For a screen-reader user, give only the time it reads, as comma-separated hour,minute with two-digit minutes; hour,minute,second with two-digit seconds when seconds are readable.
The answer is 1,01
